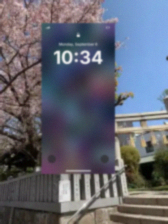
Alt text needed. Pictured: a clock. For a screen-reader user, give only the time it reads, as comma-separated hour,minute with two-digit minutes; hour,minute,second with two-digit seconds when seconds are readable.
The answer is 10,34
